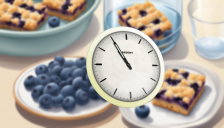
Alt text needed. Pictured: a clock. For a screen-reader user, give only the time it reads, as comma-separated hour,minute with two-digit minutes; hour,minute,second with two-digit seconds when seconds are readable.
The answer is 10,55
